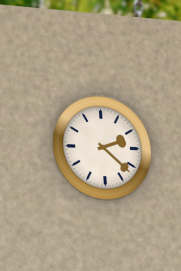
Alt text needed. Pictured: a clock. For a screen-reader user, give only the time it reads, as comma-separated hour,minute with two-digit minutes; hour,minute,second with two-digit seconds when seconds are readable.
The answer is 2,22
